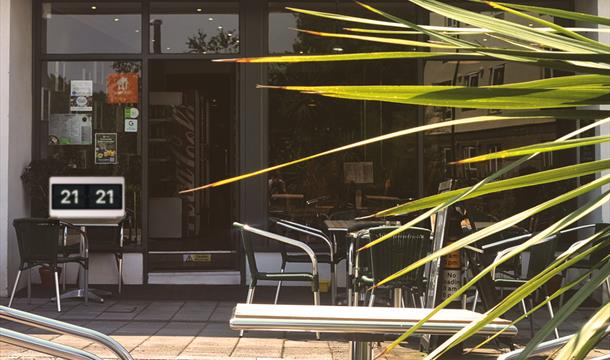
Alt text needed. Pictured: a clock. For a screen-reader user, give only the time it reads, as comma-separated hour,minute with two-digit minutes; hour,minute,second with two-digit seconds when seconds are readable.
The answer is 21,21
